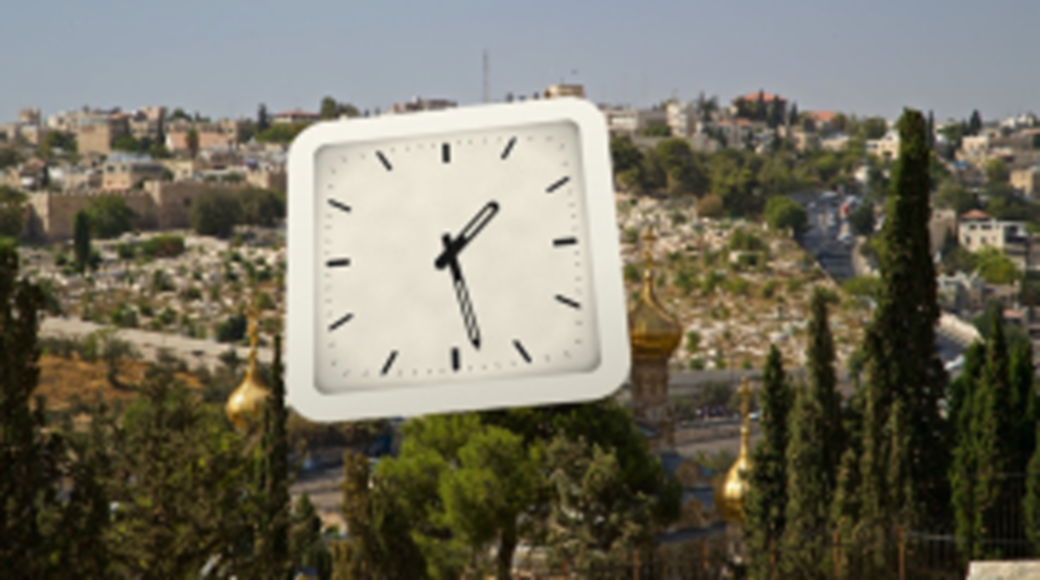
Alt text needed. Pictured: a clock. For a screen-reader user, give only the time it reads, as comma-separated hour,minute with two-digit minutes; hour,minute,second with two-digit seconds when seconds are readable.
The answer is 1,28
